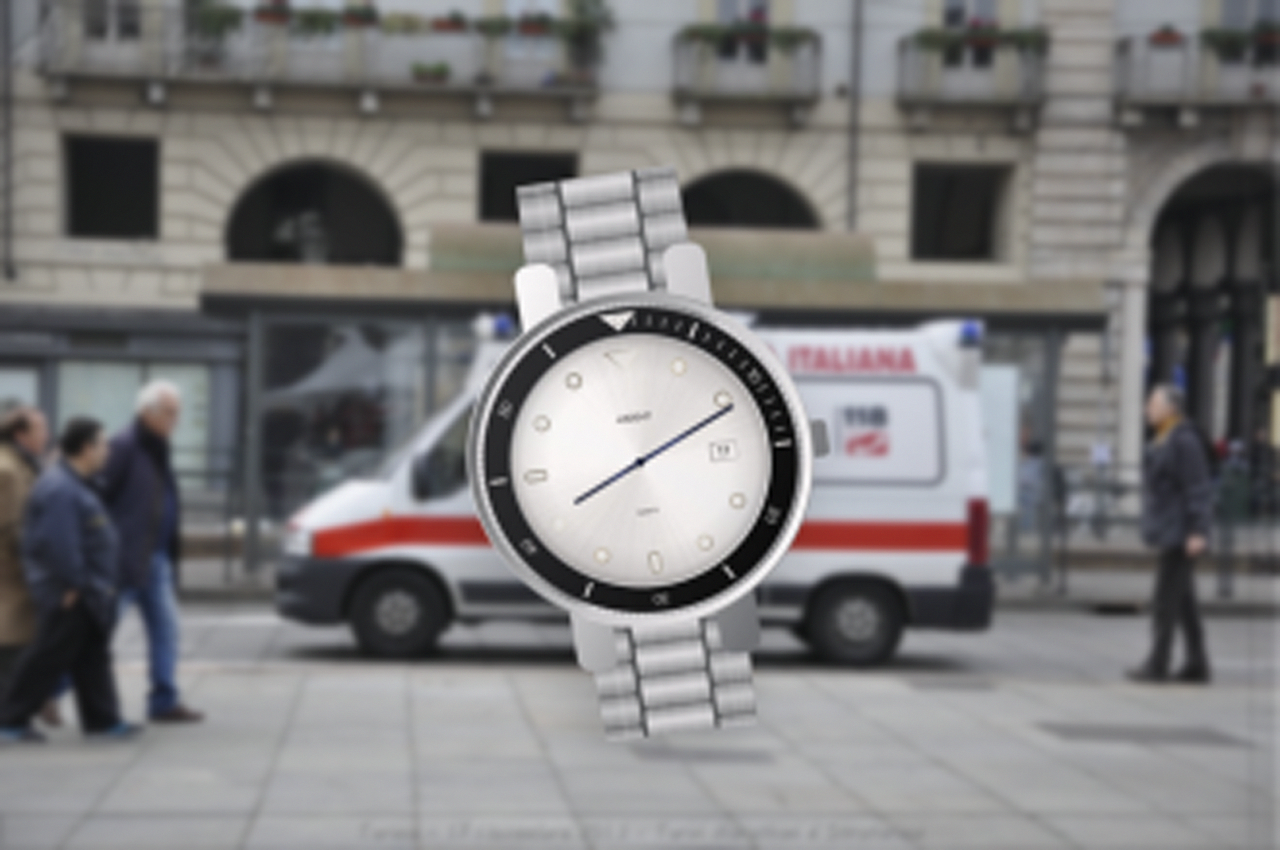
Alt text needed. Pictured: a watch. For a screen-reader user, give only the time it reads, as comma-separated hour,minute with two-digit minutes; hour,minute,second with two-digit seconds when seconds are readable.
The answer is 8,11
